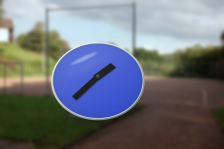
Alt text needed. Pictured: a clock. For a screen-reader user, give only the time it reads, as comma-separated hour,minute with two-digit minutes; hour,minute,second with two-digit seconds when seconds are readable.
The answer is 1,37
